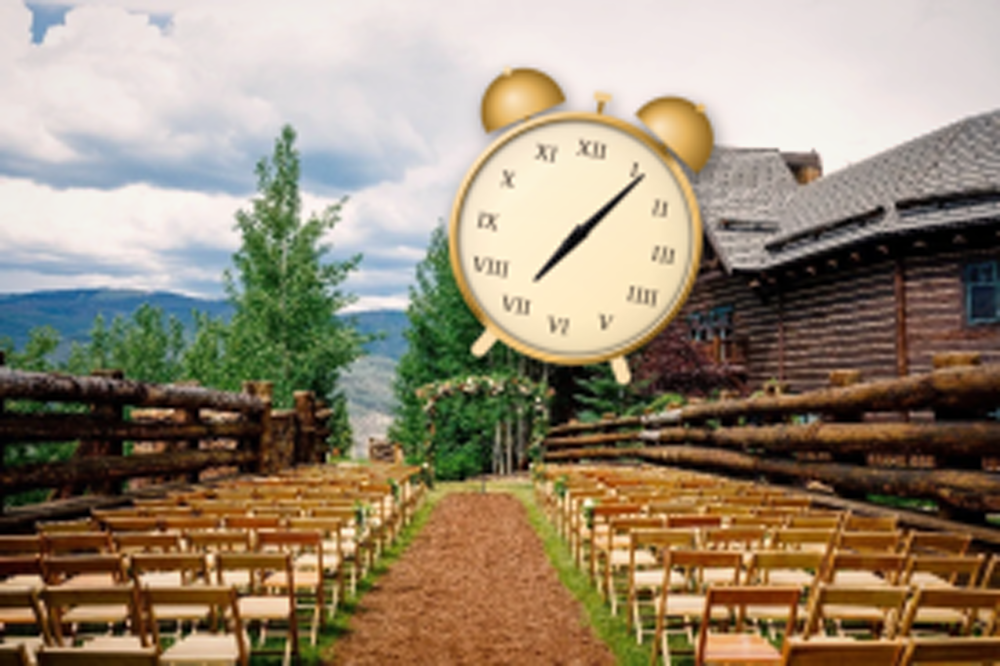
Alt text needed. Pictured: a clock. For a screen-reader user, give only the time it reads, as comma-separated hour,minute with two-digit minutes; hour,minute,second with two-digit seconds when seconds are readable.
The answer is 7,06
